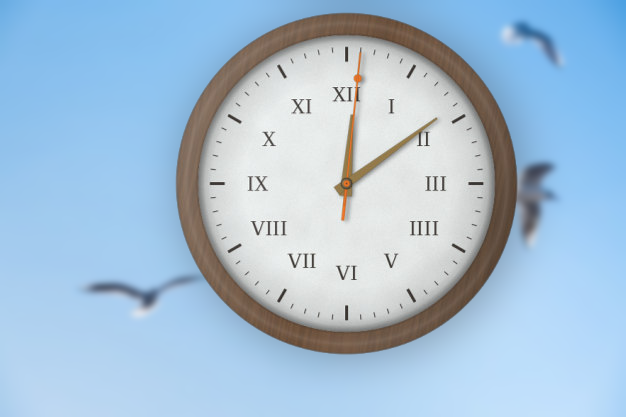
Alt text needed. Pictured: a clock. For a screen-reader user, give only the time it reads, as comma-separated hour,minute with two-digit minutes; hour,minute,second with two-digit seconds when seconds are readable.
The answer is 12,09,01
